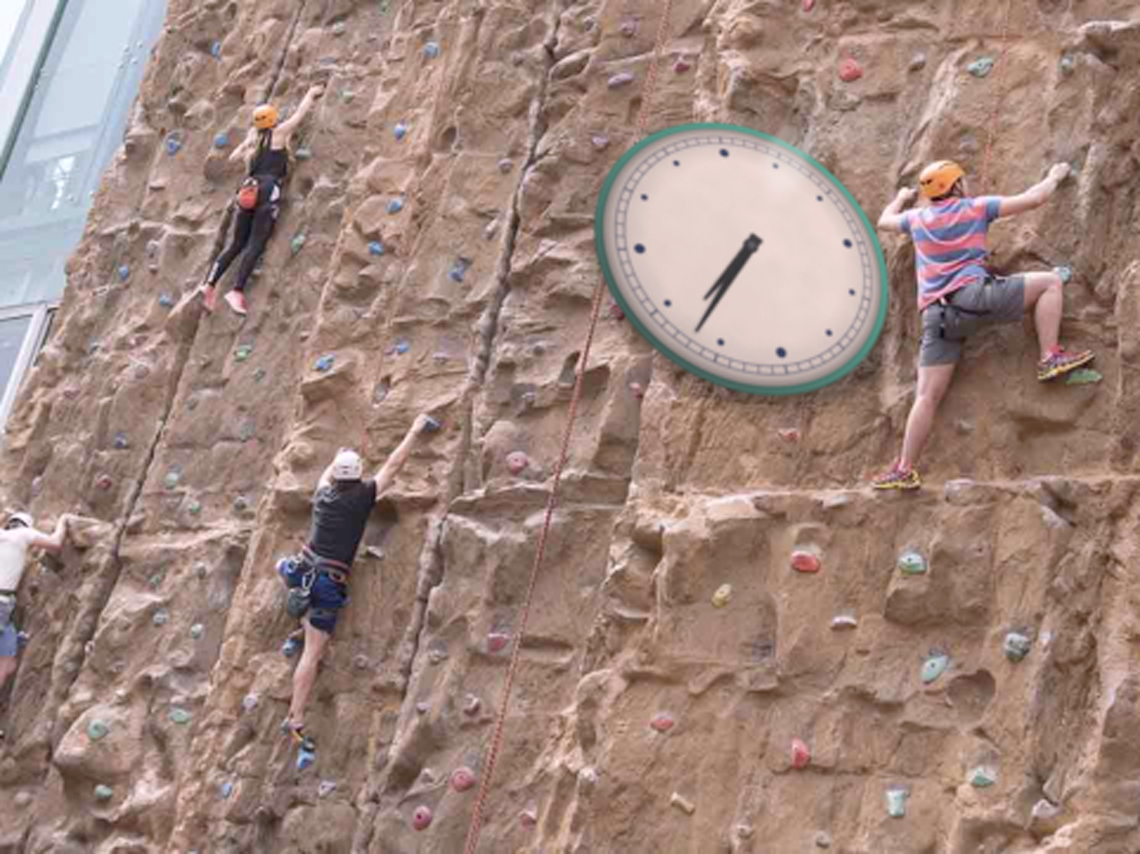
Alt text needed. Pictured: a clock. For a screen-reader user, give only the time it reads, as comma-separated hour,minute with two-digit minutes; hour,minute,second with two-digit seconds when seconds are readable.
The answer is 7,37
